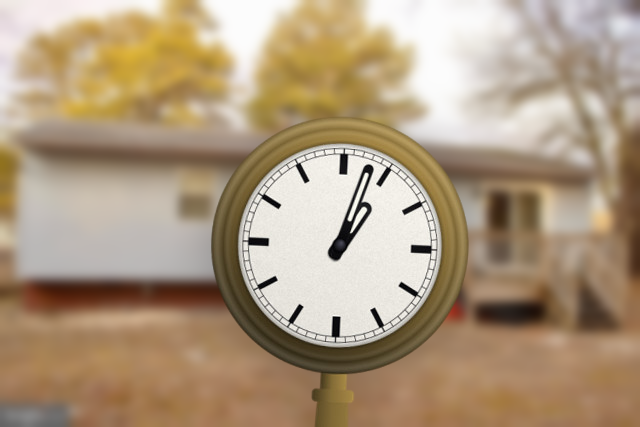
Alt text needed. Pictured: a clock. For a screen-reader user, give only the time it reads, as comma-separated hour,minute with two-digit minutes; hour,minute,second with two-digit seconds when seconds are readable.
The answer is 1,03
